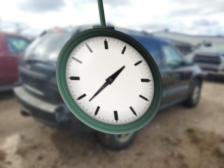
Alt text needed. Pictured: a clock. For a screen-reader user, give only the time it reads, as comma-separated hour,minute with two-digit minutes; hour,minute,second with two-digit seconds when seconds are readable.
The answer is 1,38
